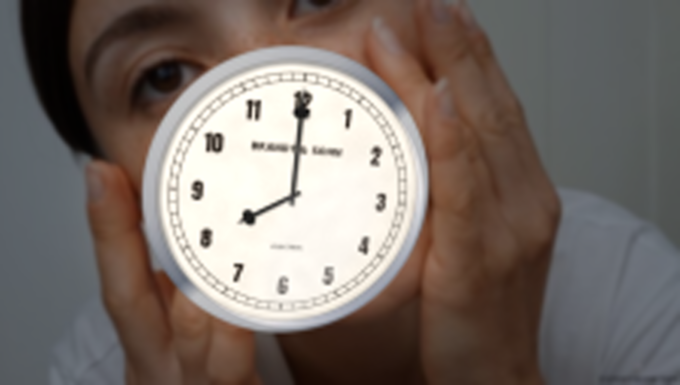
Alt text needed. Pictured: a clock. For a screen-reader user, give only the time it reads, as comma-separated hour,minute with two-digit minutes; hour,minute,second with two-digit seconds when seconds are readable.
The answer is 8,00
